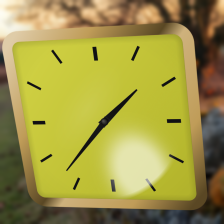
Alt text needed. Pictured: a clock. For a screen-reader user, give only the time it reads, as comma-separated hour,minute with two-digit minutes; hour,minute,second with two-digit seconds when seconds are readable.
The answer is 1,37
